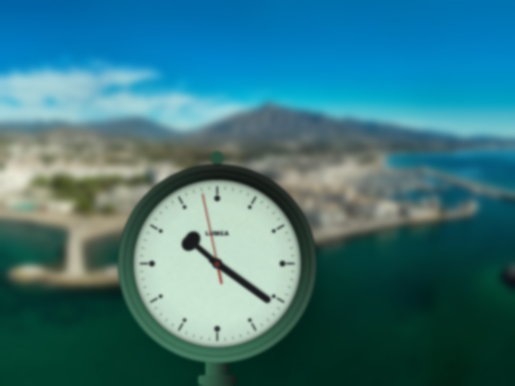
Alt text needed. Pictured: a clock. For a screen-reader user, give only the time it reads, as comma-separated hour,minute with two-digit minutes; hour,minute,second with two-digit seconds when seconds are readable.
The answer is 10,20,58
